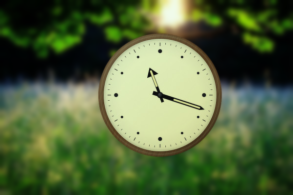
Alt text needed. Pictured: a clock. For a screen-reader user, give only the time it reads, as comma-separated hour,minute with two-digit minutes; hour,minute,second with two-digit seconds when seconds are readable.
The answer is 11,18
